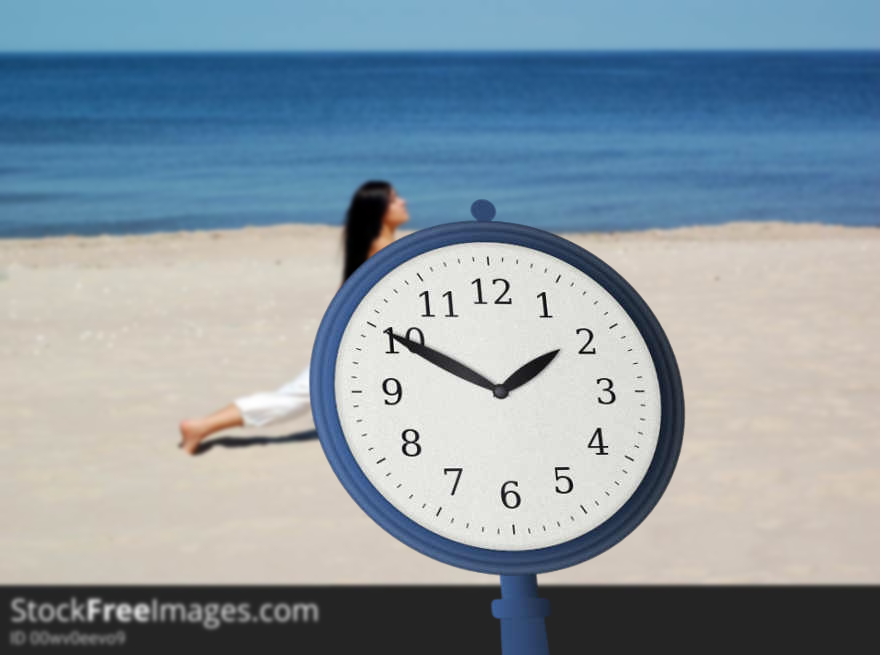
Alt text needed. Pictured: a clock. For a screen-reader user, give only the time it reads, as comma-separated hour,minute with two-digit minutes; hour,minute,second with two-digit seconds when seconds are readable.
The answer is 1,50
